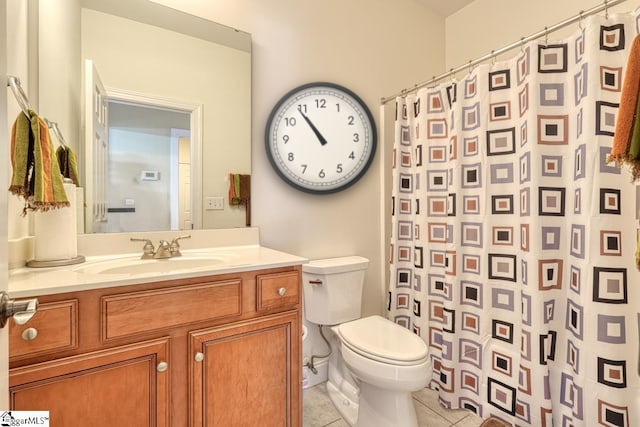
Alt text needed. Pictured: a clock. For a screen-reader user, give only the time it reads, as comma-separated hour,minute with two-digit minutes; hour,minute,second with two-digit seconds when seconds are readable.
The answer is 10,54
